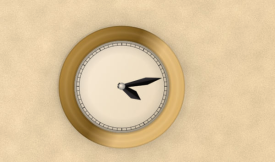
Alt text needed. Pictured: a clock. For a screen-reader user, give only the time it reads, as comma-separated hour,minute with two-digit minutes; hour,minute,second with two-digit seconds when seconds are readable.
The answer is 4,13
